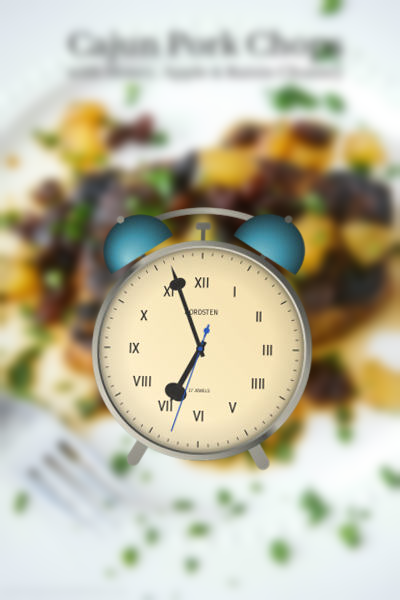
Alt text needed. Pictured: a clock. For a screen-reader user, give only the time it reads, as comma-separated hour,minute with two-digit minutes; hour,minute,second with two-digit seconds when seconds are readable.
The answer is 6,56,33
